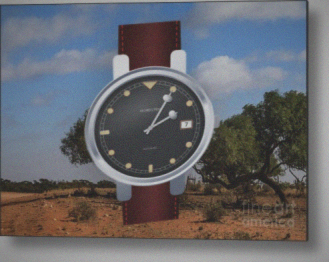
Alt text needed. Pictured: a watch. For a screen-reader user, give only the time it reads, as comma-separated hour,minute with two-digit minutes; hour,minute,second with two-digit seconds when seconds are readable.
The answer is 2,05
